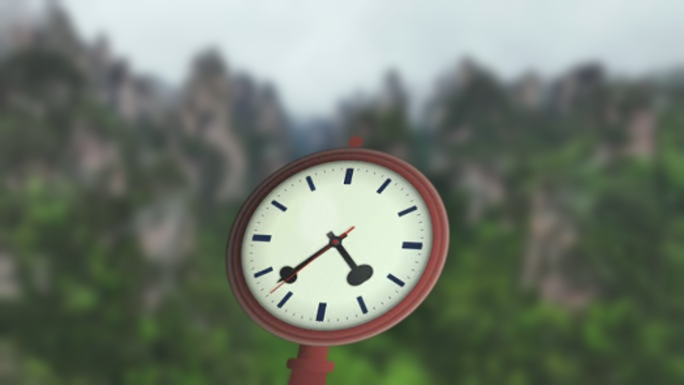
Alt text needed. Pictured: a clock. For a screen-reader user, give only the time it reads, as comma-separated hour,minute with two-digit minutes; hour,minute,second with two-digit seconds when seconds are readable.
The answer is 4,37,37
